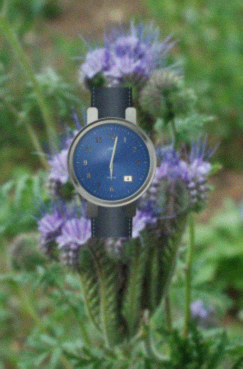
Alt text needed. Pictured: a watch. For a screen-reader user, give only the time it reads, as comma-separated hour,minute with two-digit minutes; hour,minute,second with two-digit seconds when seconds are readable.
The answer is 6,02
